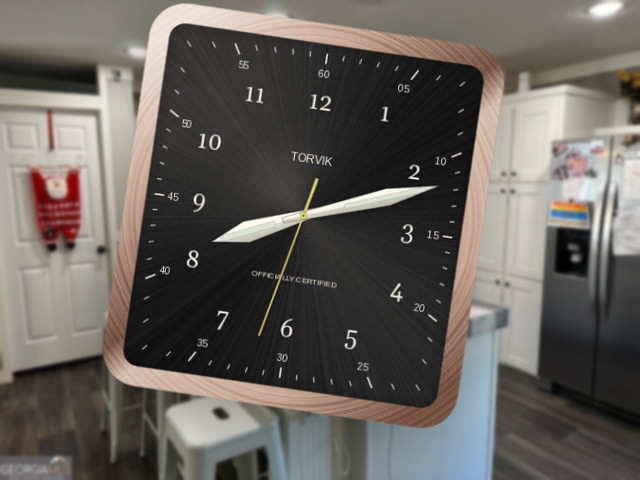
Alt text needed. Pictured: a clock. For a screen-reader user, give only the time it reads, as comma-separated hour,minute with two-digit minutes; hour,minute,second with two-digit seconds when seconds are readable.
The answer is 8,11,32
